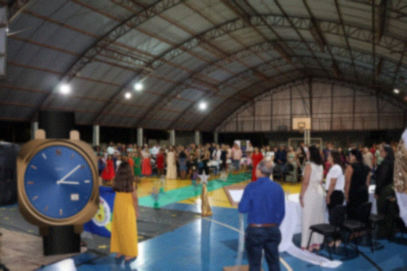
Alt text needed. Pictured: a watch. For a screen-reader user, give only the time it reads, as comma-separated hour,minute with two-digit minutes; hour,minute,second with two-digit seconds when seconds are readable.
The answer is 3,09
